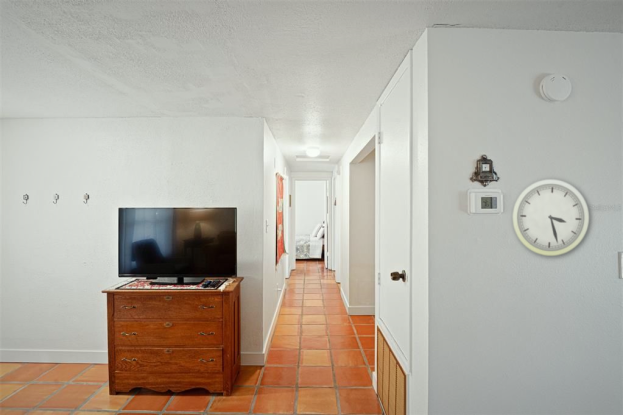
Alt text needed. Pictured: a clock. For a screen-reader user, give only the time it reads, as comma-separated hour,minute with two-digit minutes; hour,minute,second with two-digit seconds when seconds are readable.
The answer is 3,27
